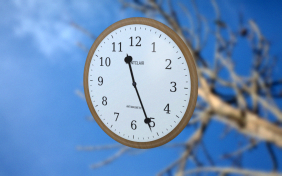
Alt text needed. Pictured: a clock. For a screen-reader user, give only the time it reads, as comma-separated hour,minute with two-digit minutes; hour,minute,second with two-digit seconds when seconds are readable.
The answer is 11,26
